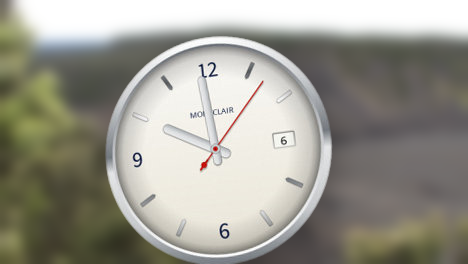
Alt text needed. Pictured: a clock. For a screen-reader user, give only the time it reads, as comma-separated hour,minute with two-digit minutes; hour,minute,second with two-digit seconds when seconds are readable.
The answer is 9,59,07
